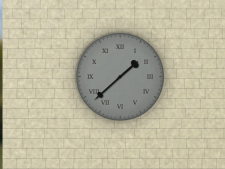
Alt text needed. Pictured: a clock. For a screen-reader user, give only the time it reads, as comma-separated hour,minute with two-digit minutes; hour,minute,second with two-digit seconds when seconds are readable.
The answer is 1,38
